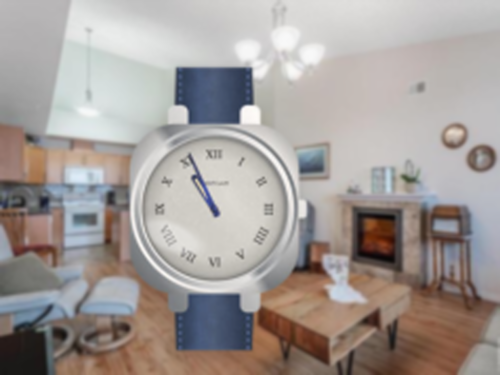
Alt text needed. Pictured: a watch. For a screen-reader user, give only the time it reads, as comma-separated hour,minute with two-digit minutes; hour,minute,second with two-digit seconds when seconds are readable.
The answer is 10,56
